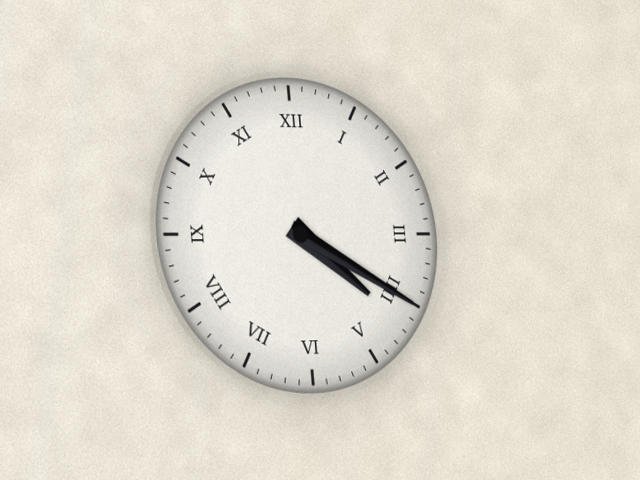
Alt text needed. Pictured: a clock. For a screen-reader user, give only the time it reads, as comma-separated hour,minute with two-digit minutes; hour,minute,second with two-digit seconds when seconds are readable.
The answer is 4,20
